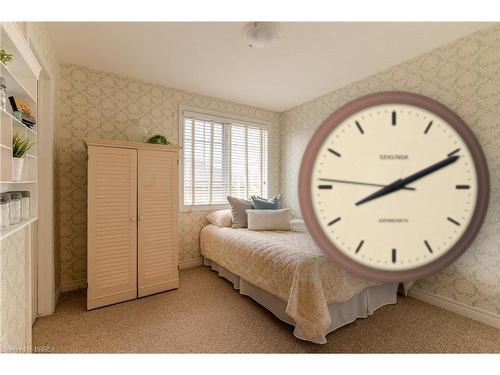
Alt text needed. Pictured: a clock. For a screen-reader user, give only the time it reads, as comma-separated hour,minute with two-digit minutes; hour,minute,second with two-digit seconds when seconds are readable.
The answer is 8,10,46
